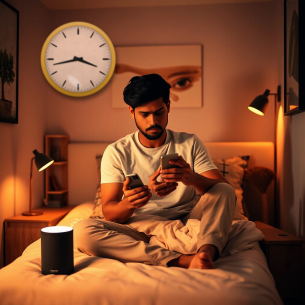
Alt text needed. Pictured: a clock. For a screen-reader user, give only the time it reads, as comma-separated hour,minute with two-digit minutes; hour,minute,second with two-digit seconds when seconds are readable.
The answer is 3,43
